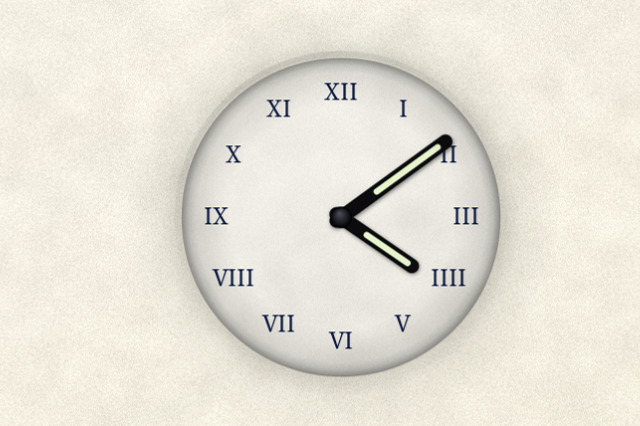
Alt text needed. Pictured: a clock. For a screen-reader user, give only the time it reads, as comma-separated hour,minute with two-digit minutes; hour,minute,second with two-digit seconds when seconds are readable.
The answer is 4,09
